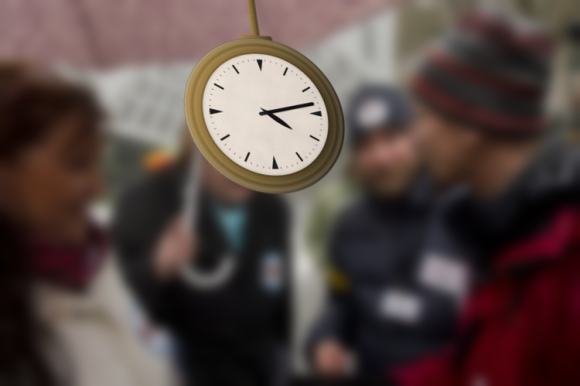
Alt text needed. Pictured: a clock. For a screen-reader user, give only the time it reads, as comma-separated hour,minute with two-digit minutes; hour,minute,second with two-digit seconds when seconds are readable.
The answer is 4,13
